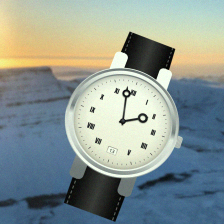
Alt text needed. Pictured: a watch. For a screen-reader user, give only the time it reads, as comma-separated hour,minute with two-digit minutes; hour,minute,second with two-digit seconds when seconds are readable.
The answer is 1,58
